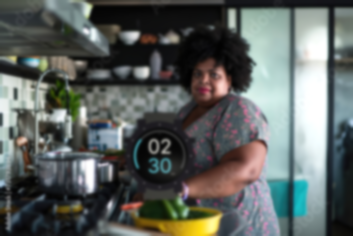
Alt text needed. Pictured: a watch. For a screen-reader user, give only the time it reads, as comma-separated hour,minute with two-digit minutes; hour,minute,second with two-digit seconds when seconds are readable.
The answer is 2,30
